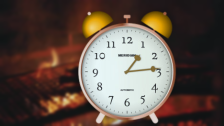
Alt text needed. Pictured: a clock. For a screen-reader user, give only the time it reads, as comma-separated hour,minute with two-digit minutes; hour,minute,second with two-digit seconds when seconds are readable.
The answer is 1,14
